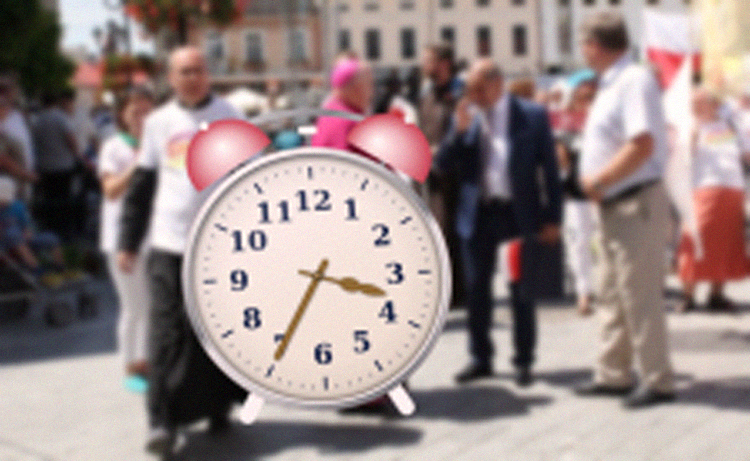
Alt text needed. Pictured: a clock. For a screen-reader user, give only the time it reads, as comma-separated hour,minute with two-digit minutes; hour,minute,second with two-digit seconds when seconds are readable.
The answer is 3,35
